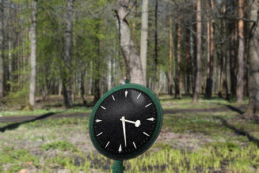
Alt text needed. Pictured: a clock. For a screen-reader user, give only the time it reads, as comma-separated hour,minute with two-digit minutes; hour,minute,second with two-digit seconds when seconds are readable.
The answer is 3,28
